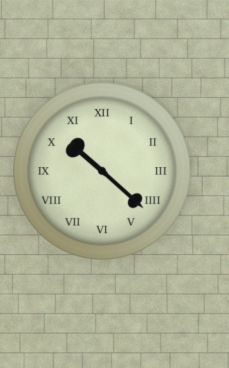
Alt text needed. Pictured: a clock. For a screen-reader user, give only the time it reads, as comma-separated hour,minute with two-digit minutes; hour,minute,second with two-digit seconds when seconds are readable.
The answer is 10,22
